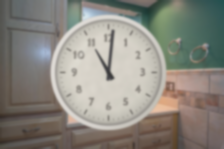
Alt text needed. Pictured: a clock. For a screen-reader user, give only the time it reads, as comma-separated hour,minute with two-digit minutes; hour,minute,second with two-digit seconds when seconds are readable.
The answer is 11,01
